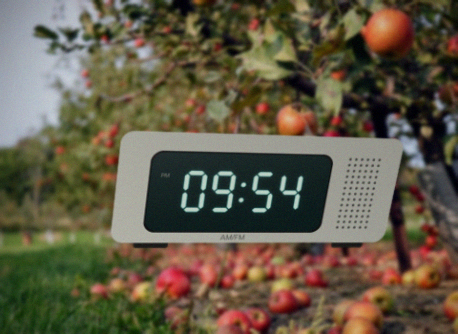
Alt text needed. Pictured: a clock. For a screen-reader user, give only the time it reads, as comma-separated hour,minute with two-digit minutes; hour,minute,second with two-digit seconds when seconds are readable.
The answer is 9,54
